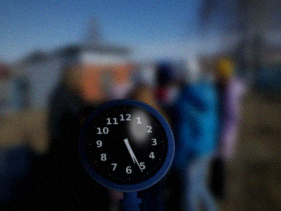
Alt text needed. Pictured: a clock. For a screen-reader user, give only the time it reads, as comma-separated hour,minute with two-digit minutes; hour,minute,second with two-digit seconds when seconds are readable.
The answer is 5,26
